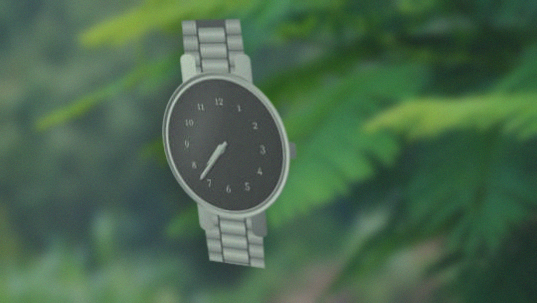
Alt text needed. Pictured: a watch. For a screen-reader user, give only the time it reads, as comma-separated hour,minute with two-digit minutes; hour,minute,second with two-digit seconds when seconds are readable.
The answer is 7,37
